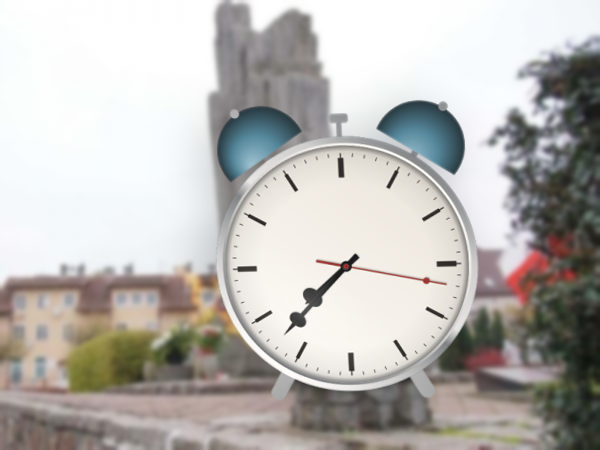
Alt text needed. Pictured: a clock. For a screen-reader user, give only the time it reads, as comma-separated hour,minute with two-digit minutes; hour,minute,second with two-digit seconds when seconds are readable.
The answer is 7,37,17
